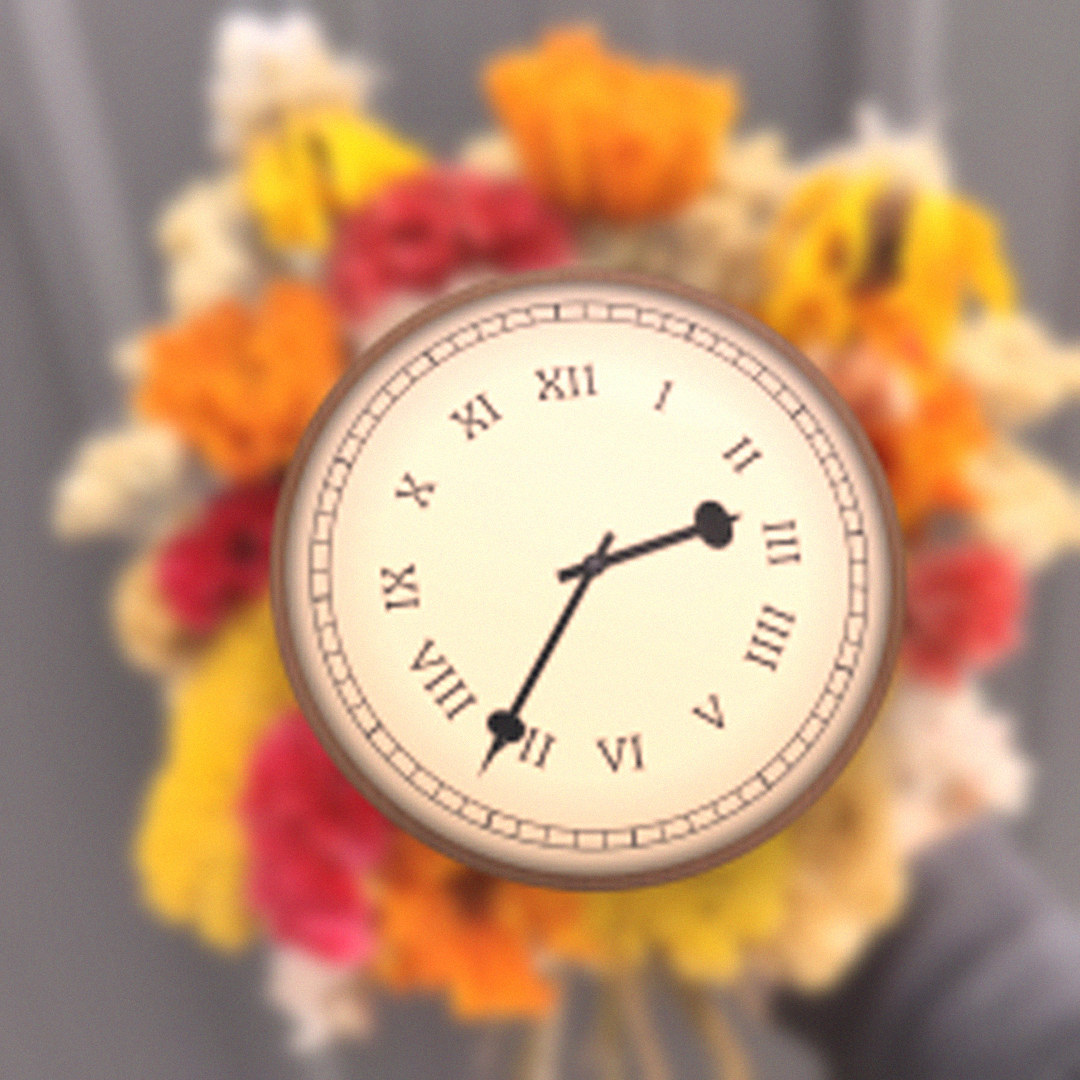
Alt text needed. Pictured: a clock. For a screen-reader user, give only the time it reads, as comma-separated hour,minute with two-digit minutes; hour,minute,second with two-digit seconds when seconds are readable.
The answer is 2,36
